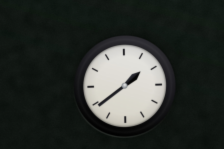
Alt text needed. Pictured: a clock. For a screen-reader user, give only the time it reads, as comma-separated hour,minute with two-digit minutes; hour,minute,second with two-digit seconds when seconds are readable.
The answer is 1,39
